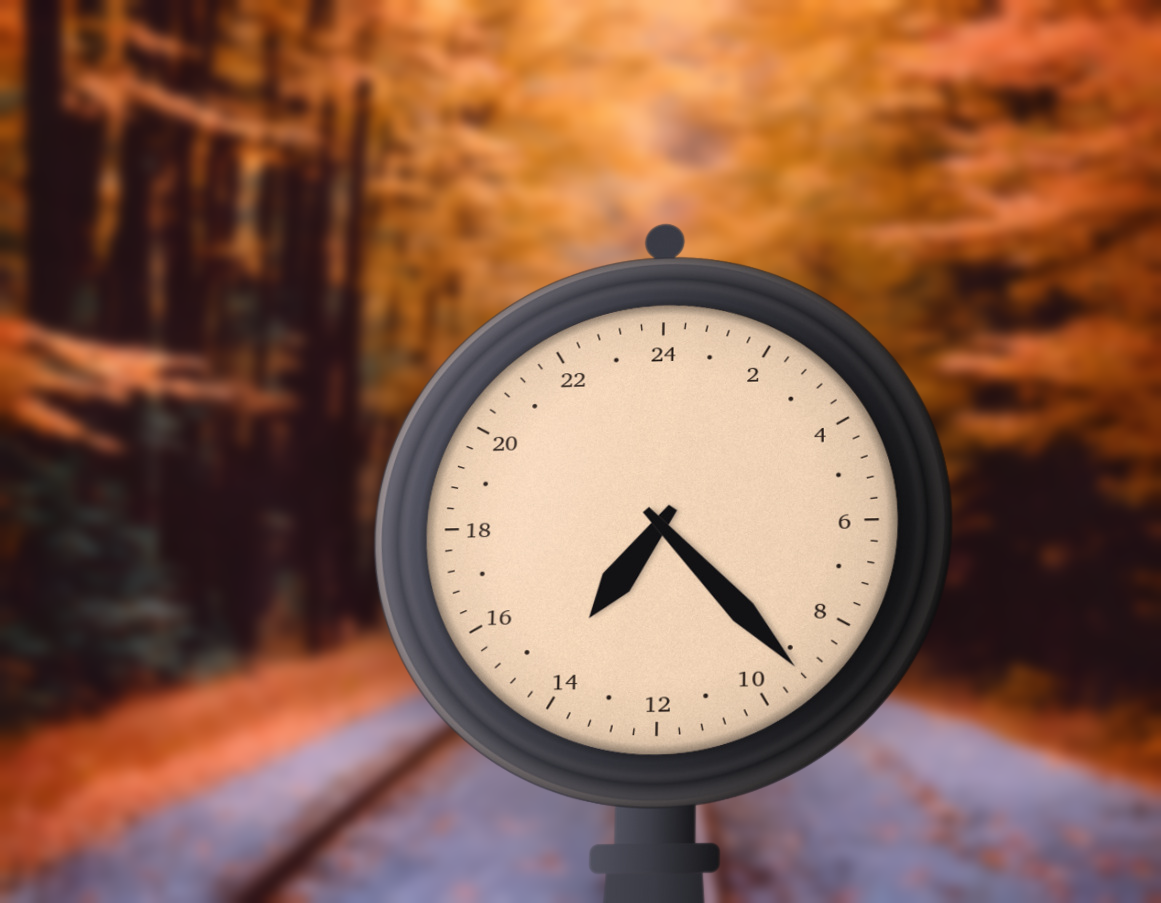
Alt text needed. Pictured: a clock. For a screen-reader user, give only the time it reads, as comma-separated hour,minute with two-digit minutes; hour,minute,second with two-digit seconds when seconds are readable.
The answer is 14,23
